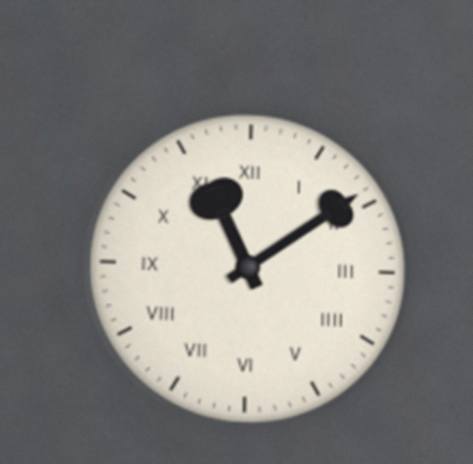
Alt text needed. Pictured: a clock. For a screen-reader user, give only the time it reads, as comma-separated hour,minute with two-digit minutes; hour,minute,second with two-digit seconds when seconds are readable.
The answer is 11,09
